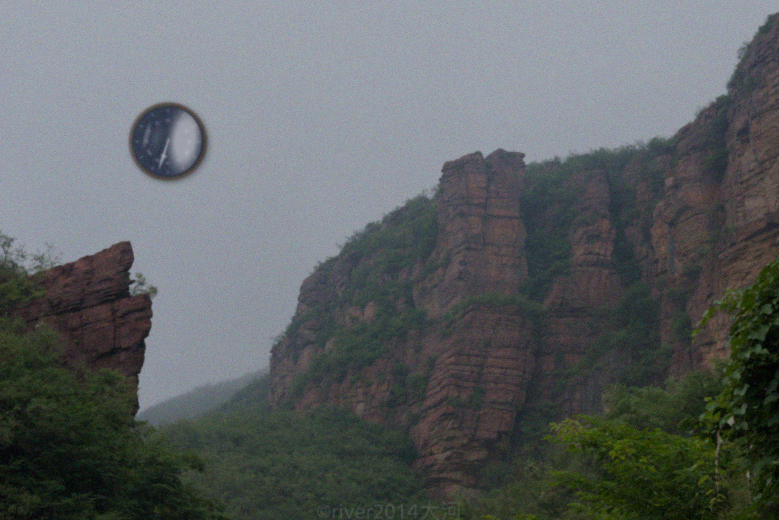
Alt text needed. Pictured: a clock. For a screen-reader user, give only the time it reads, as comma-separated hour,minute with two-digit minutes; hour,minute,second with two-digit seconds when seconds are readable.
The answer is 6,33
